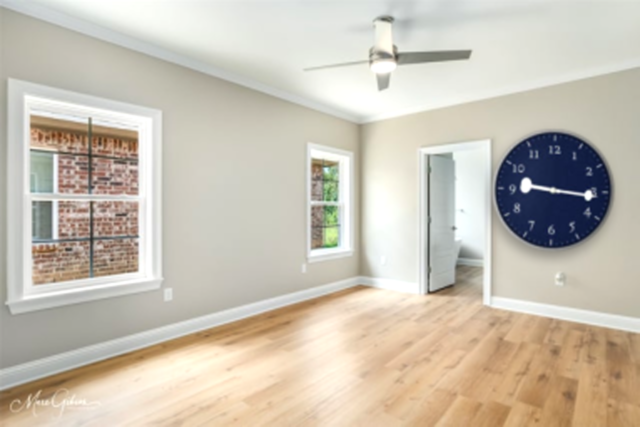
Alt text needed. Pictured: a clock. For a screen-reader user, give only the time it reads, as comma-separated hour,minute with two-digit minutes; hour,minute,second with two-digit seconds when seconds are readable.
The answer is 9,16
